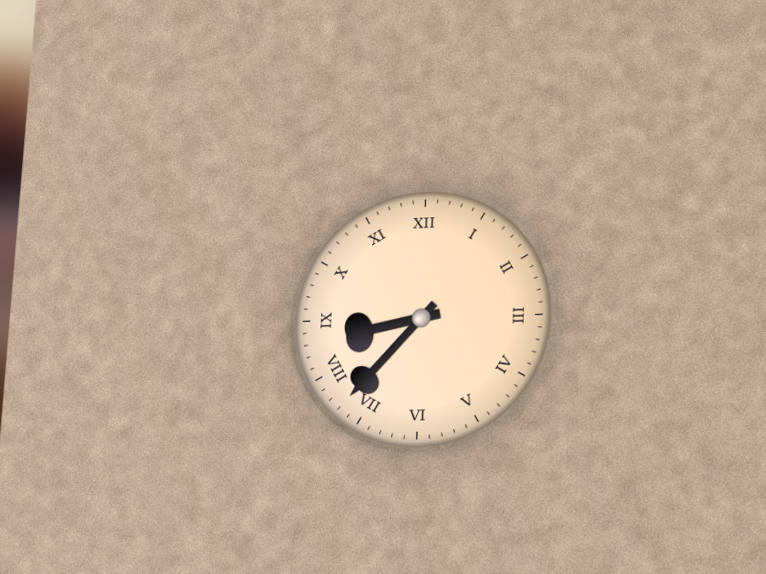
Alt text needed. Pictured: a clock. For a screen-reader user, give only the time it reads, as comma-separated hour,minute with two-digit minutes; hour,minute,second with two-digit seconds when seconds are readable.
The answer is 8,37
